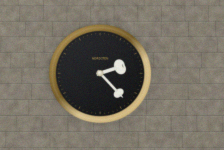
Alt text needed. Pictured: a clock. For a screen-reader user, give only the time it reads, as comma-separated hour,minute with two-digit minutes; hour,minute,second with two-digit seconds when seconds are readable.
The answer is 2,23
